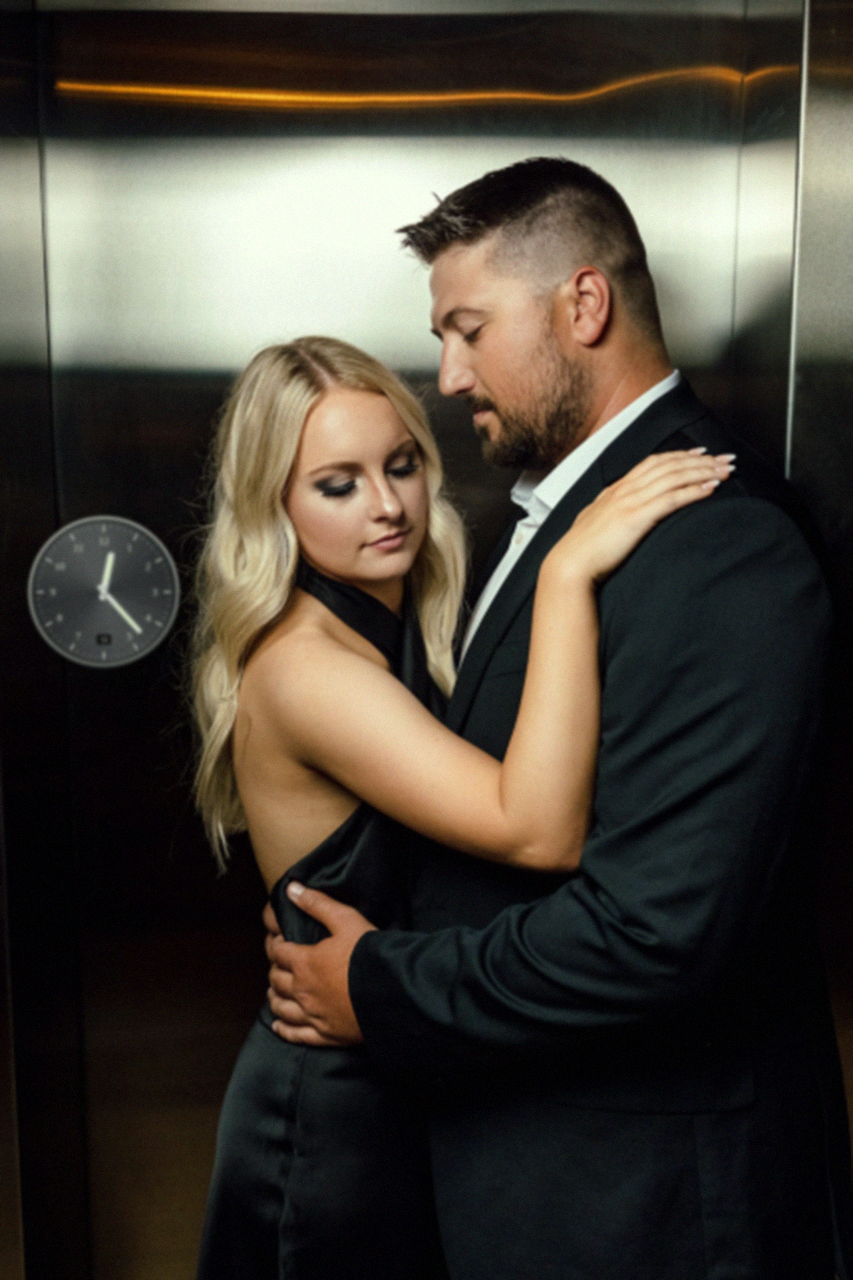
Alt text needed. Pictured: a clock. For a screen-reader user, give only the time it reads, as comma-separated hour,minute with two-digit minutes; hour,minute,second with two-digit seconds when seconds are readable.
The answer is 12,23
